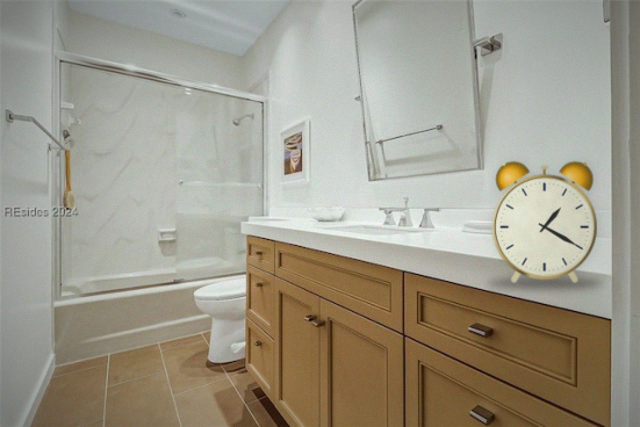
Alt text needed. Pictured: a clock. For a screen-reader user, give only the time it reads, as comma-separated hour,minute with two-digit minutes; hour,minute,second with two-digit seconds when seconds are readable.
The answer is 1,20
